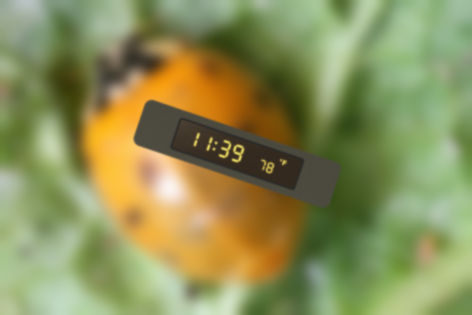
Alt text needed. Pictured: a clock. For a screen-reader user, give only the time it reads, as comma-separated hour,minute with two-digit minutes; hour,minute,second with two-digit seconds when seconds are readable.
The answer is 11,39
